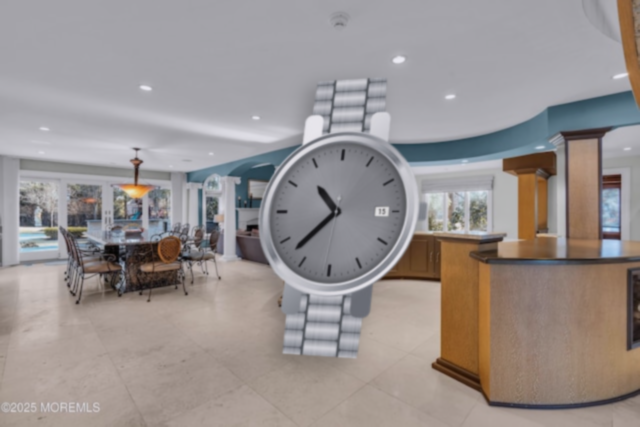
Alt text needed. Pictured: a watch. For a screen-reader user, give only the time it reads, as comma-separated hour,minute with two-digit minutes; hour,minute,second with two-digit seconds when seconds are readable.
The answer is 10,37,31
